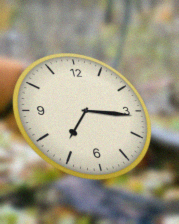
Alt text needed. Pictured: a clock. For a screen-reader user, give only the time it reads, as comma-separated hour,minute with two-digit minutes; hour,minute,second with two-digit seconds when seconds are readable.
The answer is 7,16
